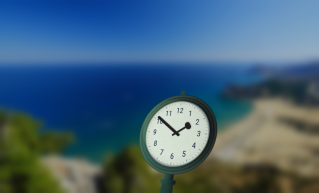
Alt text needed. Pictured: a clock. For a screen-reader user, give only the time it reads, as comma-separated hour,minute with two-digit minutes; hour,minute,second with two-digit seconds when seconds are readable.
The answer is 1,51
